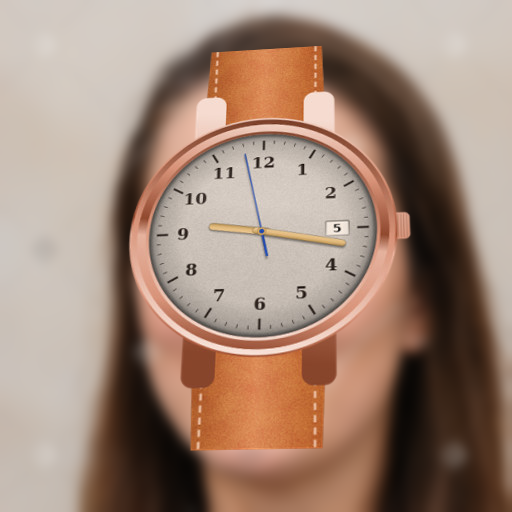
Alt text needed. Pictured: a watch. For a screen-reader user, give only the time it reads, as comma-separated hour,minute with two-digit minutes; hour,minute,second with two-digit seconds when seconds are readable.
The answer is 9,16,58
